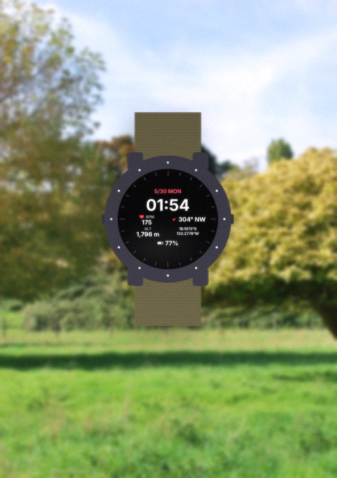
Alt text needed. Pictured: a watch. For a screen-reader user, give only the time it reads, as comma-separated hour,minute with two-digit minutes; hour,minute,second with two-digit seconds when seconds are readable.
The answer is 1,54
